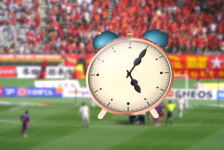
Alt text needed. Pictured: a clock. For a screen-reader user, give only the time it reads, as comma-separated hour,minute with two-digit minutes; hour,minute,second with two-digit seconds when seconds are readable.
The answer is 5,05
